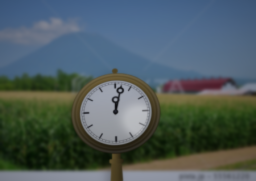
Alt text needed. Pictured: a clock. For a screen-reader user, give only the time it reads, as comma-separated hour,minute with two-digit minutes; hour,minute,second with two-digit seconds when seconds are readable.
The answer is 12,02
